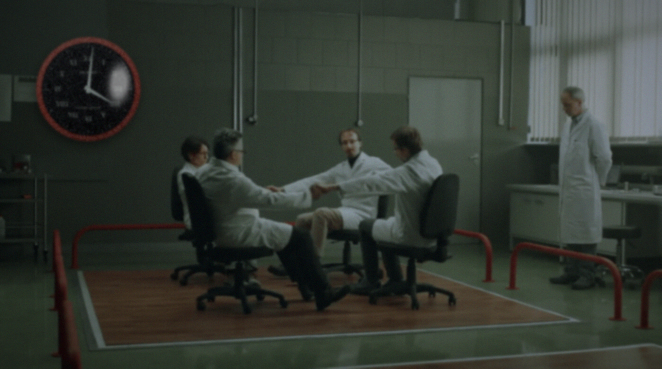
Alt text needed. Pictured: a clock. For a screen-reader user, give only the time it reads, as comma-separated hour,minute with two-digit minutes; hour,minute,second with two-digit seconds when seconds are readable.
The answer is 4,01
